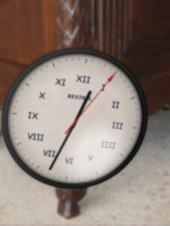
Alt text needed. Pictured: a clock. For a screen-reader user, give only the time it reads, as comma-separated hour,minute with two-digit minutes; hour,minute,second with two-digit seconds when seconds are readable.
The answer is 12,33,05
